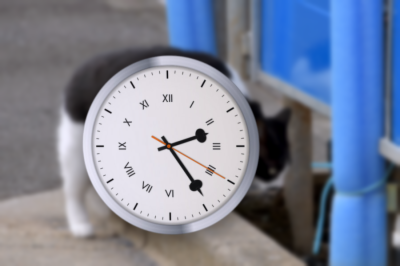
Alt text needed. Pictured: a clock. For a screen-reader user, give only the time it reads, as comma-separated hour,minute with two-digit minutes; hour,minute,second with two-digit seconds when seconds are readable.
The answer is 2,24,20
